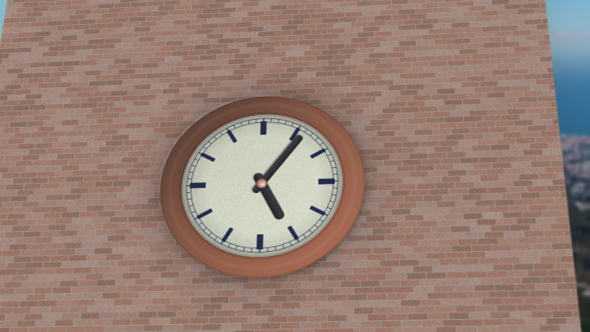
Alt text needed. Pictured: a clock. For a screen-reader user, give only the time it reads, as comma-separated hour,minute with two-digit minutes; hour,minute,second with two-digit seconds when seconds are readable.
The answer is 5,06
